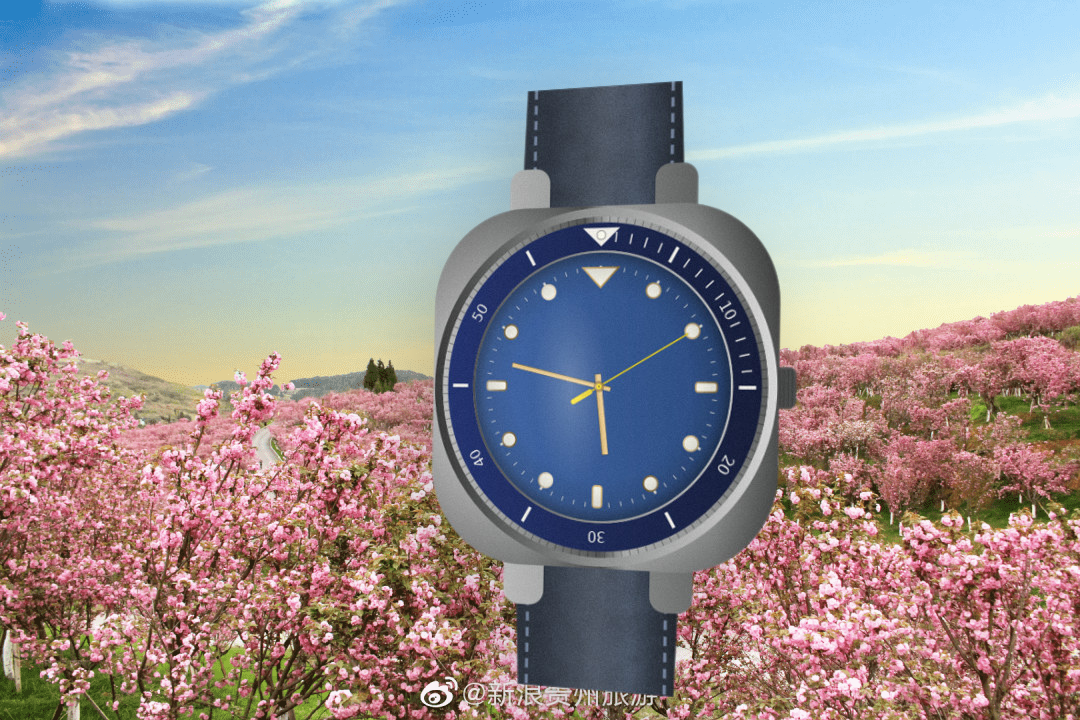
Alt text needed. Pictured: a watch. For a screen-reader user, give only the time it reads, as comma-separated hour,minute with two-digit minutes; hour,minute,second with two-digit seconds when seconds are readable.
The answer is 5,47,10
